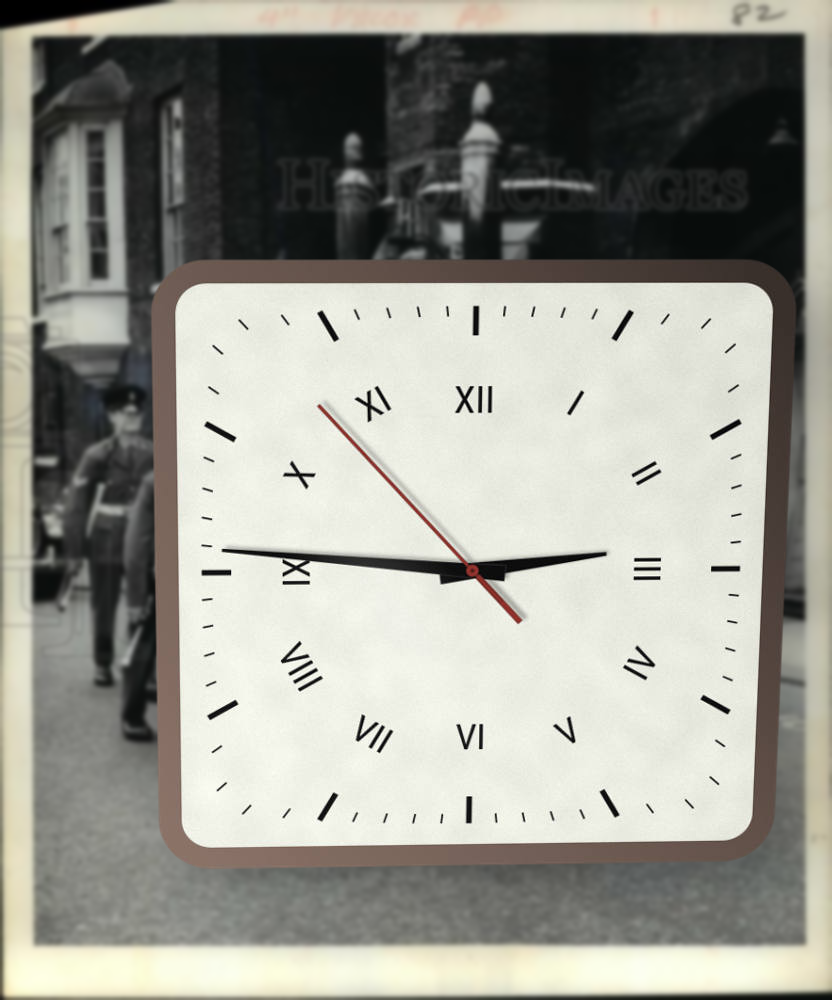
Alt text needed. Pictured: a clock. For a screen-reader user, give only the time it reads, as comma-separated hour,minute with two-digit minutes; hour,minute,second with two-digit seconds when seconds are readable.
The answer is 2,45,53
